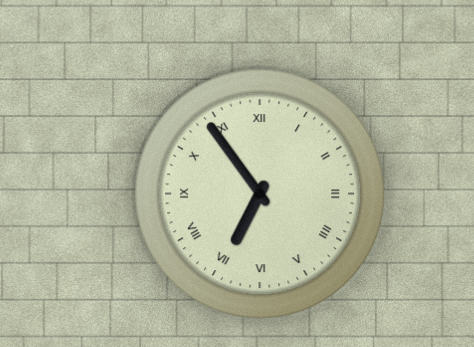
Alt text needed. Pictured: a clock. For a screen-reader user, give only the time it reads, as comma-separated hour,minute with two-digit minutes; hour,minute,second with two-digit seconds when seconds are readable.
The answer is 6,54
